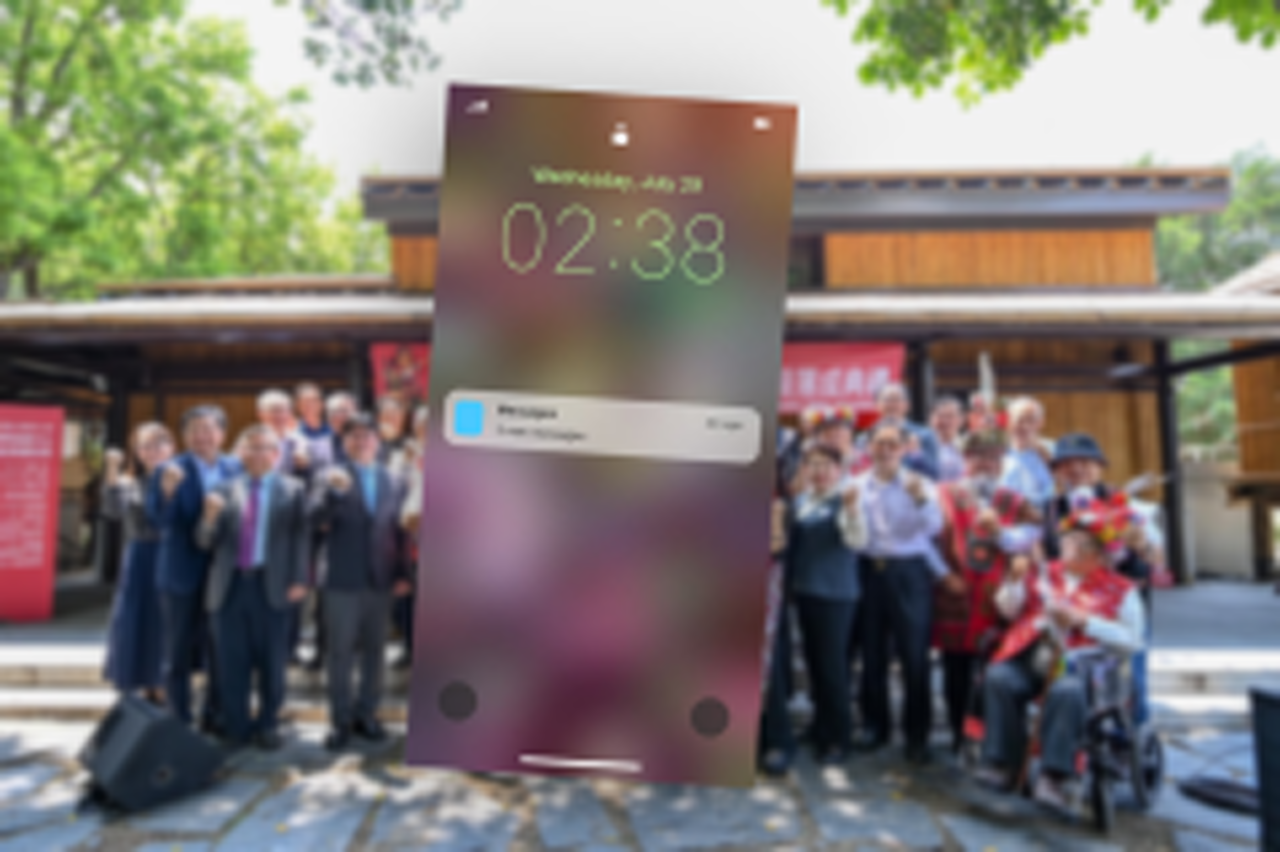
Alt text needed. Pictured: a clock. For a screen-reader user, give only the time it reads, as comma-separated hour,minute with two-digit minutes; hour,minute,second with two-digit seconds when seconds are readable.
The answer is 2,38
